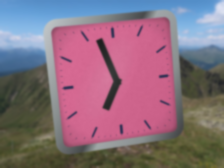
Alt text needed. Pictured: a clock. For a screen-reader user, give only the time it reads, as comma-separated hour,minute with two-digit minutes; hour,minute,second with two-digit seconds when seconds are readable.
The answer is 6,57
